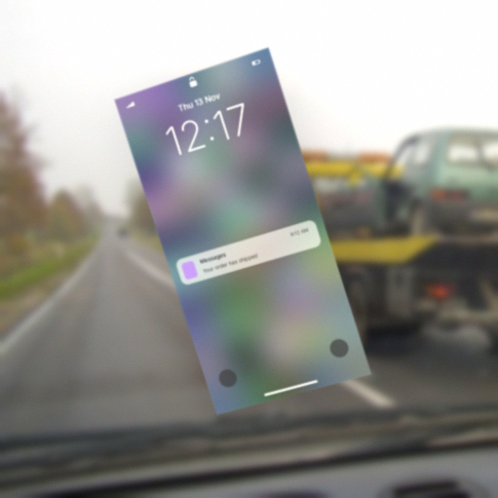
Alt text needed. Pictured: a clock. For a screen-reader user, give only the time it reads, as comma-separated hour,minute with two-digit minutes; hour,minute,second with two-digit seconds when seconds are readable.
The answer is 12,17
